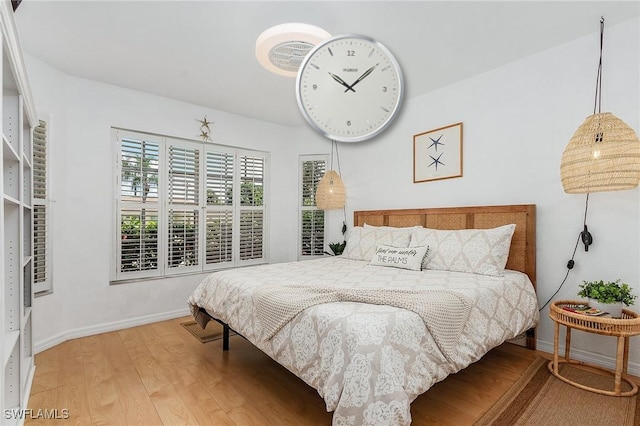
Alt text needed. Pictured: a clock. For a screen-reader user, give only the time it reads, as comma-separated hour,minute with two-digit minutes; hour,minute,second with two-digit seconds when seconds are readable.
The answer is 10,08
